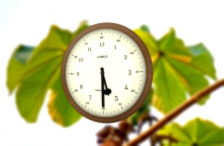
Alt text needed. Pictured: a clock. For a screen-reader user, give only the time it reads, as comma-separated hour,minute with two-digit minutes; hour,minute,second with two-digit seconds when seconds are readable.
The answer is 5,30
